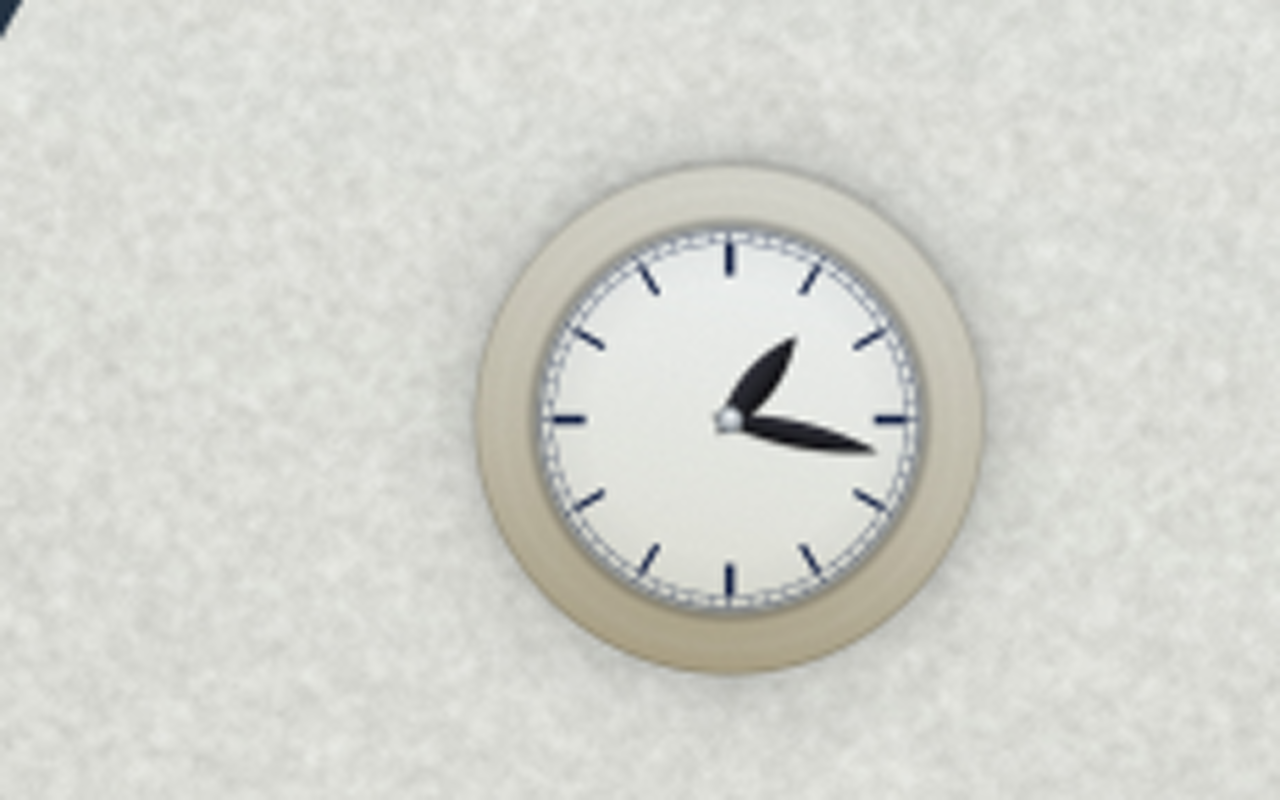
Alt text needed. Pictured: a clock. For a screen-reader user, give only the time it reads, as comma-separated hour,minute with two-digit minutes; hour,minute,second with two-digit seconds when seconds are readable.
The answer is 1,17
